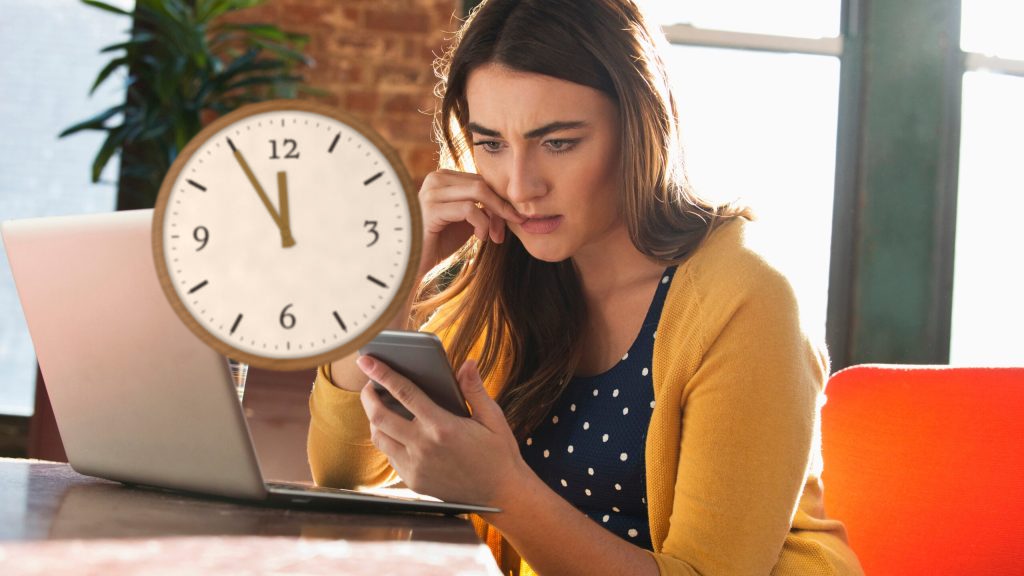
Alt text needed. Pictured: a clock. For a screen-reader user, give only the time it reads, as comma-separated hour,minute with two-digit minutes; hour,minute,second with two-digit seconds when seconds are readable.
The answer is 11,55
